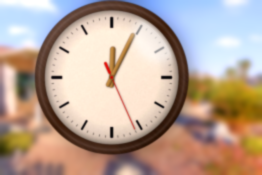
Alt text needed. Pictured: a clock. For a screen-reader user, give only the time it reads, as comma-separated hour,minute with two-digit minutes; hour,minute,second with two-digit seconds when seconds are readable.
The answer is 12,04,26
